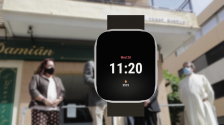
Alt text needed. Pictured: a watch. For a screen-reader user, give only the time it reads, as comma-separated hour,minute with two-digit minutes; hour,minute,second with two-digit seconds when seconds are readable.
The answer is 11,20
